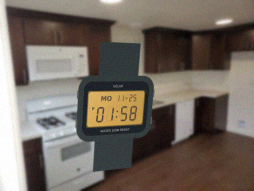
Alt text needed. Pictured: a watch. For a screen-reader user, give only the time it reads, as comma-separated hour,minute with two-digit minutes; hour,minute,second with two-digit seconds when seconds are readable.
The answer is 1,58
